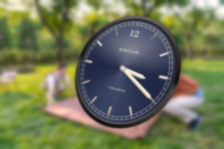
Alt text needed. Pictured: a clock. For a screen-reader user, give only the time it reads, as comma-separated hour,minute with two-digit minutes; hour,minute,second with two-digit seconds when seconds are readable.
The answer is 3,20
